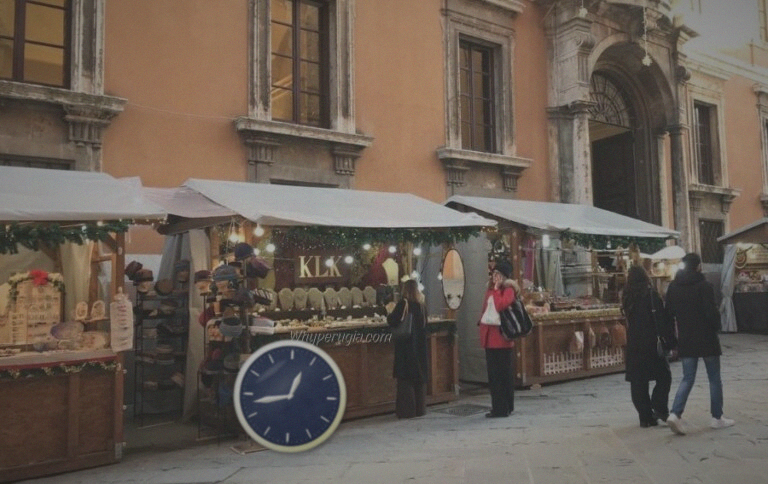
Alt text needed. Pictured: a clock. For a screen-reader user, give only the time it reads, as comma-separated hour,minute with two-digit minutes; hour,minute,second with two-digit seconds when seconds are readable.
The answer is 12,43
